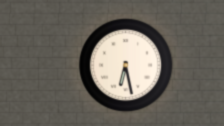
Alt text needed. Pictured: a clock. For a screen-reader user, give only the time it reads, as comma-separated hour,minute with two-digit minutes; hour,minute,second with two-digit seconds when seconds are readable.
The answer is 6,28
